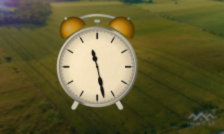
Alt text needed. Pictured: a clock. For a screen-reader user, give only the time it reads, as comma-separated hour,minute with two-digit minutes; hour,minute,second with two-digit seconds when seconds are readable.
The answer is 11,28
